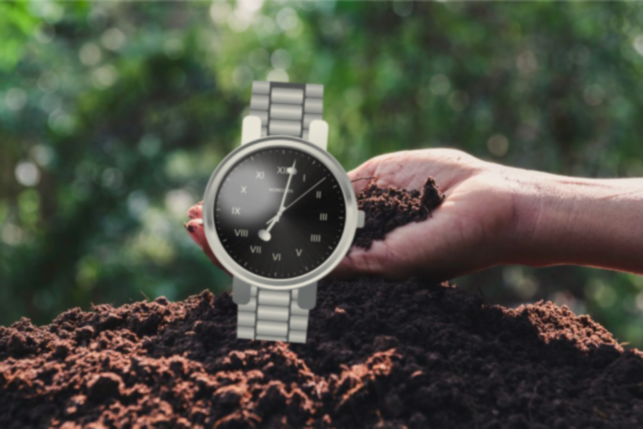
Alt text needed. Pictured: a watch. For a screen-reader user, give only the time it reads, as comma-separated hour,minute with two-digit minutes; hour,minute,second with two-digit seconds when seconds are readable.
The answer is 7,02,08
